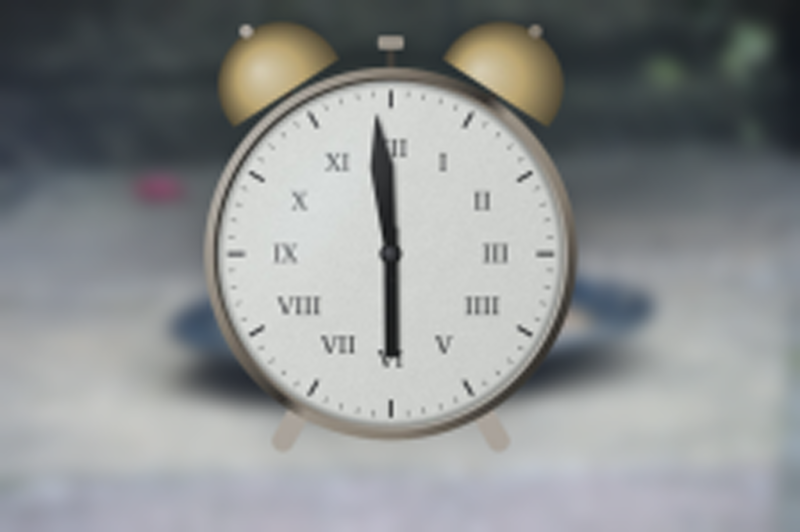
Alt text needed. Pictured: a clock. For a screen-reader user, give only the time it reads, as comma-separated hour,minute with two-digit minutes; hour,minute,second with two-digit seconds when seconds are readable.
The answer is 5,59
